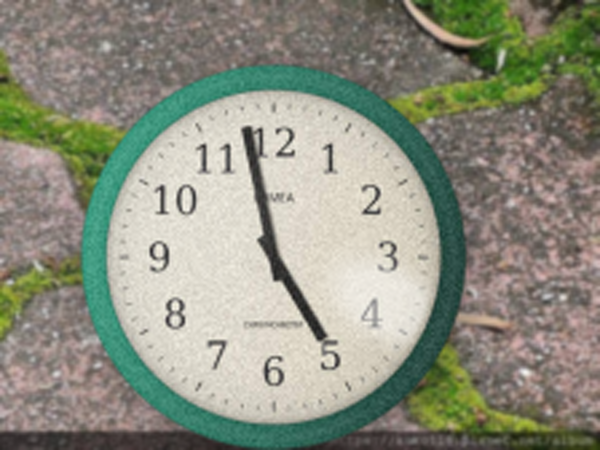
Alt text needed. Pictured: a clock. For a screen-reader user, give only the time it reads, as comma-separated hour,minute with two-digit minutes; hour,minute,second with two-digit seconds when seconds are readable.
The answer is 4,58
